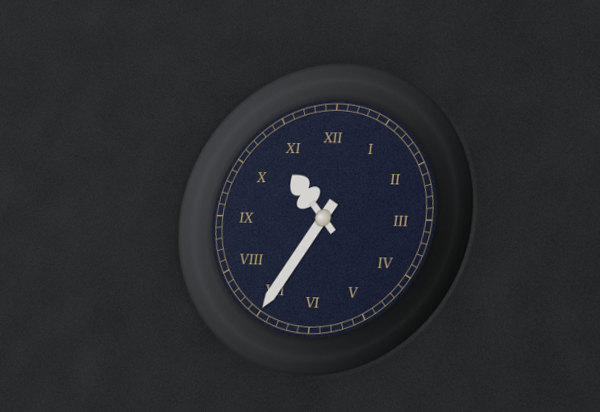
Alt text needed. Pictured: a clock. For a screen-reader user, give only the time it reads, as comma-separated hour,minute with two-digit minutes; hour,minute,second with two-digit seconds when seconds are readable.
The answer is 10,35
